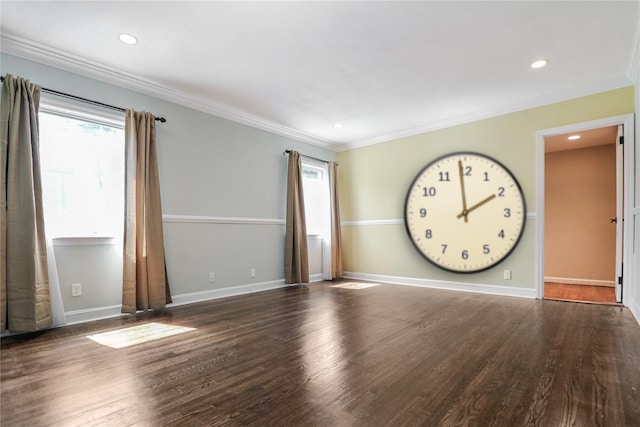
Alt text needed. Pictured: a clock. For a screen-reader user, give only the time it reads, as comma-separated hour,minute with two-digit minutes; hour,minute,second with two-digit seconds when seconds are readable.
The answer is 1,59
